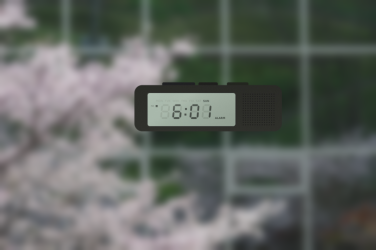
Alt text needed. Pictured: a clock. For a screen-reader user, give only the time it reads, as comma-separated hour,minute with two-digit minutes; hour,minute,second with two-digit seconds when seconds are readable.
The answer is 6,01
